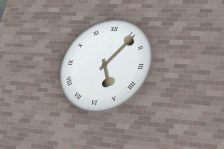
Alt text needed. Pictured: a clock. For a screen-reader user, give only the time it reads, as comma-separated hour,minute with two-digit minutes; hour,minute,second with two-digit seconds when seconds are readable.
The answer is 5,06
